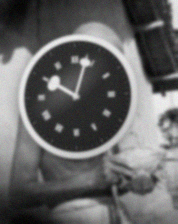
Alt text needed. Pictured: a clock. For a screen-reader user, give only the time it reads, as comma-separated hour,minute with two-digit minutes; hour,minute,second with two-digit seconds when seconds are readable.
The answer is 10,03
